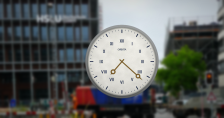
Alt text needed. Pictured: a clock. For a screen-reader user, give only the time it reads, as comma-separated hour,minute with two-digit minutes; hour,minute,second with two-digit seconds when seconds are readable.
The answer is 7,22
